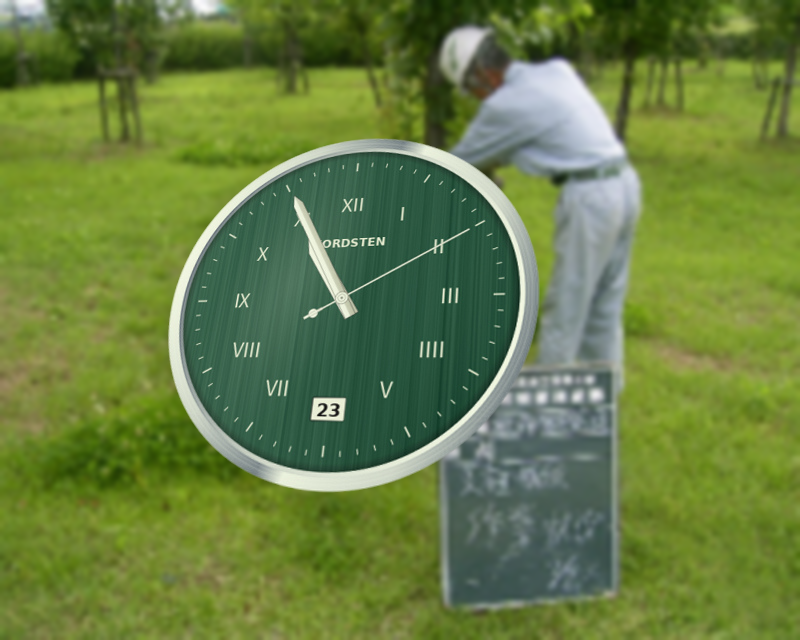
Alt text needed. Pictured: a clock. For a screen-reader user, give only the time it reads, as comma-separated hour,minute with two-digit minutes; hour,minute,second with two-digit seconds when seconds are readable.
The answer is 10,55,10
